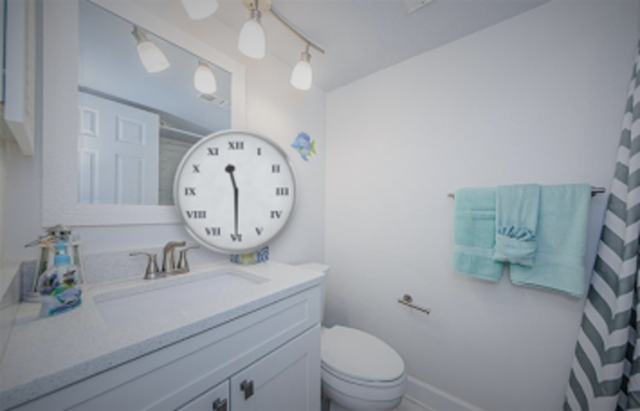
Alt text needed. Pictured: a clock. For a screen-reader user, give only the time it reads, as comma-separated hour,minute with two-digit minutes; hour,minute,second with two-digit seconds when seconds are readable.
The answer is 11,30
